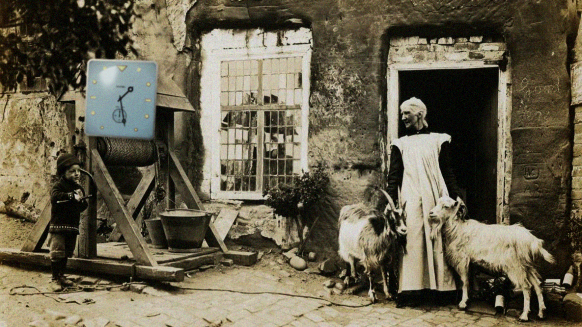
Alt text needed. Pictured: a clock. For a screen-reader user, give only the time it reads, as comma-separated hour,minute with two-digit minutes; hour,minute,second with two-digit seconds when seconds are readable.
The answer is 1,28
